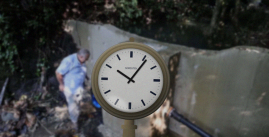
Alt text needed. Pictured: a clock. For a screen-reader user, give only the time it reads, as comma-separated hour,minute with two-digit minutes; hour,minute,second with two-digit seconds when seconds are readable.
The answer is 10,06
